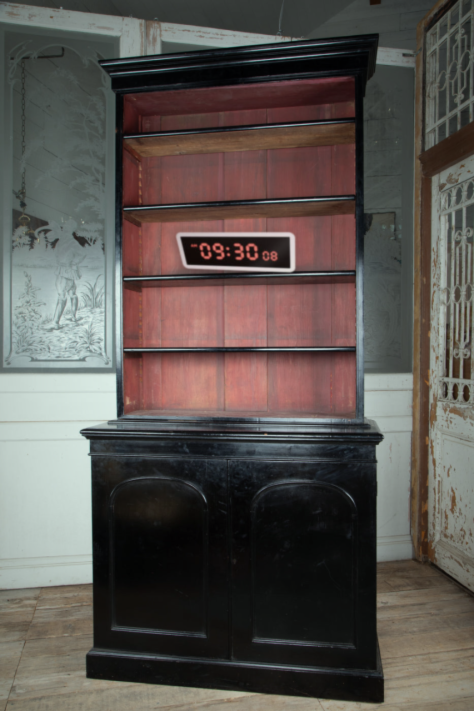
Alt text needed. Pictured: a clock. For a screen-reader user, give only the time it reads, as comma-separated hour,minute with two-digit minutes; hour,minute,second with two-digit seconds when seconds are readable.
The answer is 9,30
